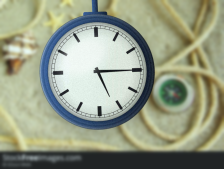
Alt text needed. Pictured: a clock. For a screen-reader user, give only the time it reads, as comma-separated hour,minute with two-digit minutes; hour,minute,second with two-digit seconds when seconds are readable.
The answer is 5,15
